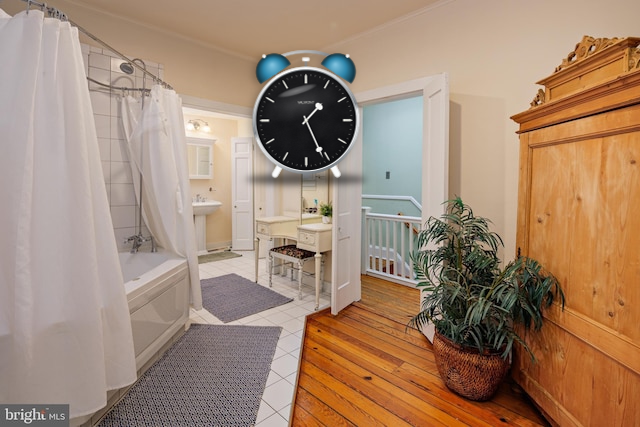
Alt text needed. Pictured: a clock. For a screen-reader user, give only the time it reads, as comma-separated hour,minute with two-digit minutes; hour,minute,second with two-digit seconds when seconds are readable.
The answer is 1,26
